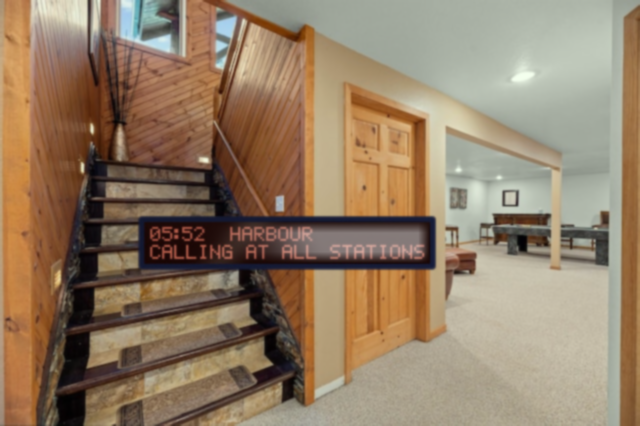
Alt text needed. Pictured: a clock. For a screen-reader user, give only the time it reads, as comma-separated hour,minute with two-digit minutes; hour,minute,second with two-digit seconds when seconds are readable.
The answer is 5,52
